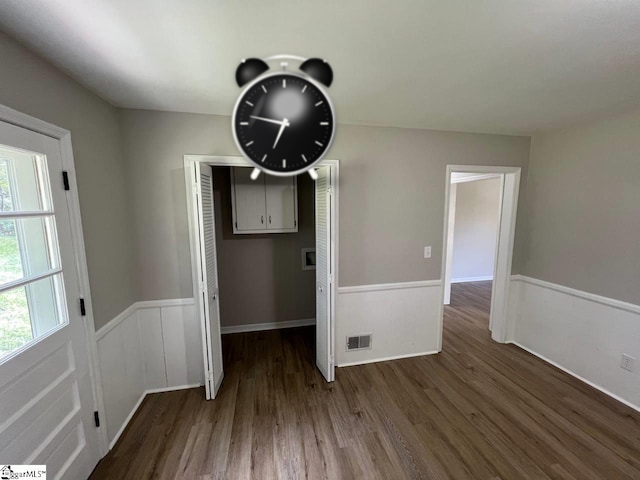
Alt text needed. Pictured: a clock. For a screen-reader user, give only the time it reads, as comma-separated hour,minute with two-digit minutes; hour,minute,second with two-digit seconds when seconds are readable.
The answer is 6,47
